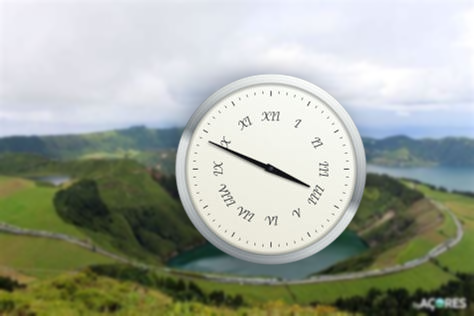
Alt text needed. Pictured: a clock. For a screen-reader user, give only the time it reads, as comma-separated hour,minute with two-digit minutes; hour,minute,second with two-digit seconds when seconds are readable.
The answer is 3,49
